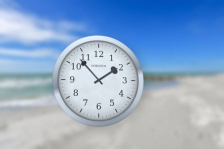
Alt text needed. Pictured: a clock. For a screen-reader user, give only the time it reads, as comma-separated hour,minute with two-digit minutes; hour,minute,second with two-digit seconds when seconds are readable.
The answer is 1,53
